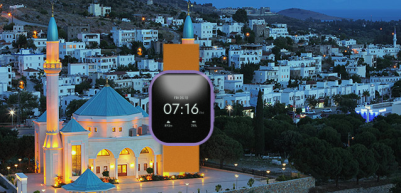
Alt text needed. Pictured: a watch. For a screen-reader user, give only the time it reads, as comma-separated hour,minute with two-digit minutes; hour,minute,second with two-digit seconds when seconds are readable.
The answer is 7,16
